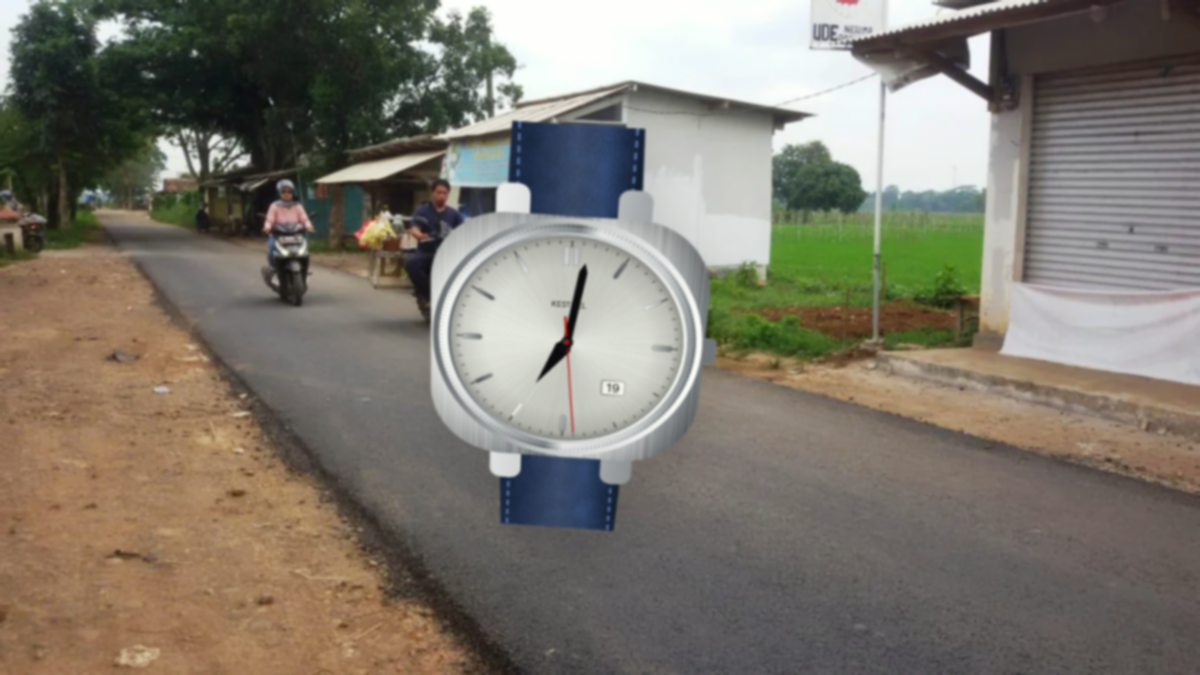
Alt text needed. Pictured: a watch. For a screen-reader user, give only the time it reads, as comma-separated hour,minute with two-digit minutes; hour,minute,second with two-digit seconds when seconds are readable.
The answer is 7,01,29
